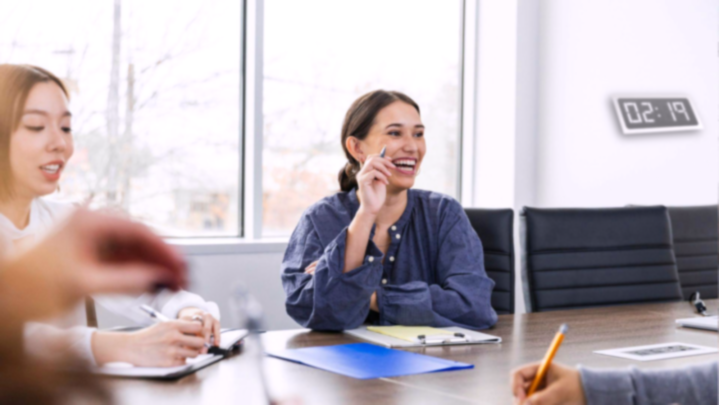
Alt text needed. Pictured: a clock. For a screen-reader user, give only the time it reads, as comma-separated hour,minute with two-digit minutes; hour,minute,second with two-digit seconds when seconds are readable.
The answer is 2,19
